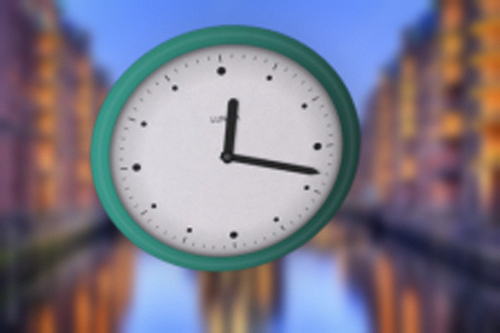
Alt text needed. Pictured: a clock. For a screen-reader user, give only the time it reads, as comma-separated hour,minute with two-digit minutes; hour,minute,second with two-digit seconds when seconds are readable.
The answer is 12,18
